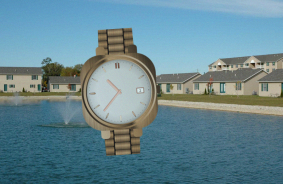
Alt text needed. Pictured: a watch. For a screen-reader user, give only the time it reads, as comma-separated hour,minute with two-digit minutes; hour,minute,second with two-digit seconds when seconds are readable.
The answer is 10,37
